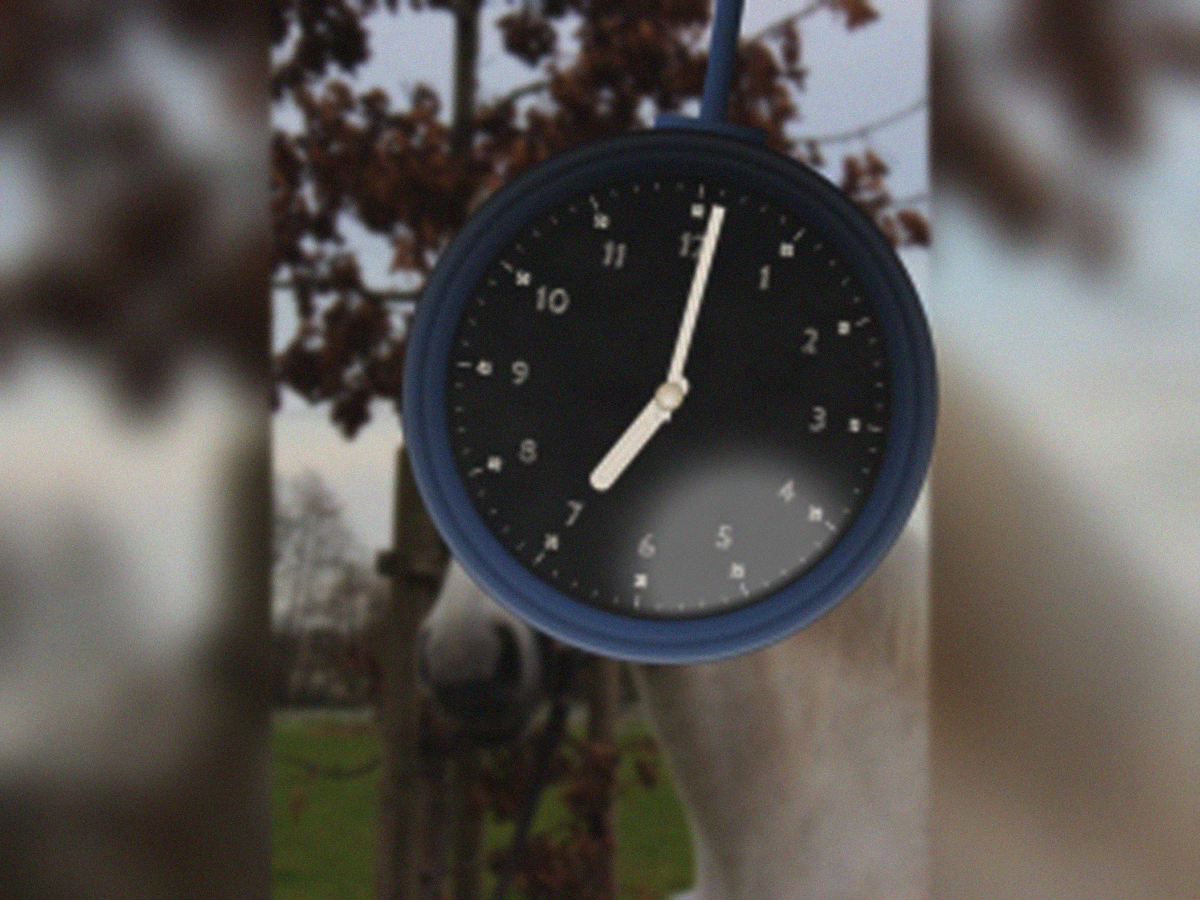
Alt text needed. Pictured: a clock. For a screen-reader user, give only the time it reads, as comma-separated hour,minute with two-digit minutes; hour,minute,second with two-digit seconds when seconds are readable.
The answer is 7,01
